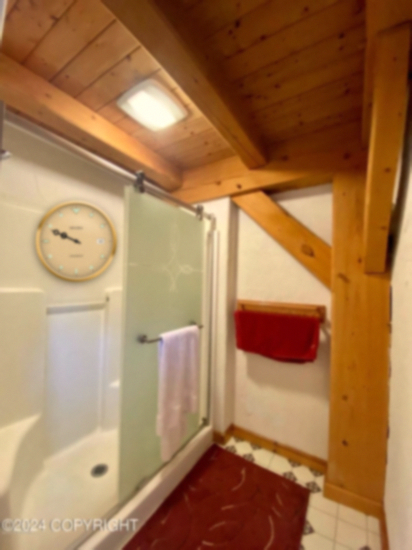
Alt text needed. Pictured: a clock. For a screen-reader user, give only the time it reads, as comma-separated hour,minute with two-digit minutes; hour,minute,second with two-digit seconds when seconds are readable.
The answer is 9,49
